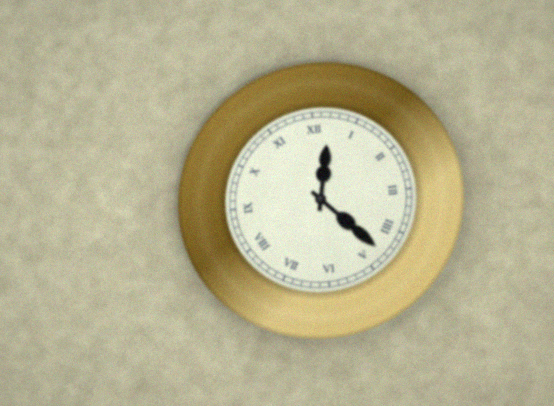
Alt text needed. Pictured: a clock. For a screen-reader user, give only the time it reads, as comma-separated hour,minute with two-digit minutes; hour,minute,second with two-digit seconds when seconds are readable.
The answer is 12,23
